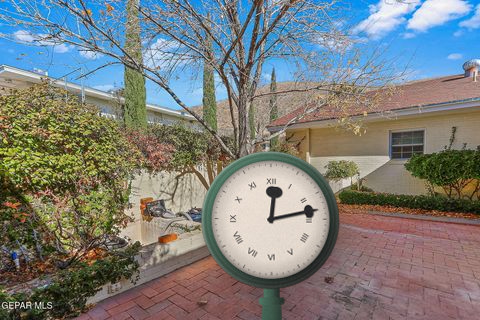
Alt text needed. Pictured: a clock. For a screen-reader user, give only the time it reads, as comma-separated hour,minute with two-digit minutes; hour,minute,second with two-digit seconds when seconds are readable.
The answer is 12,13
